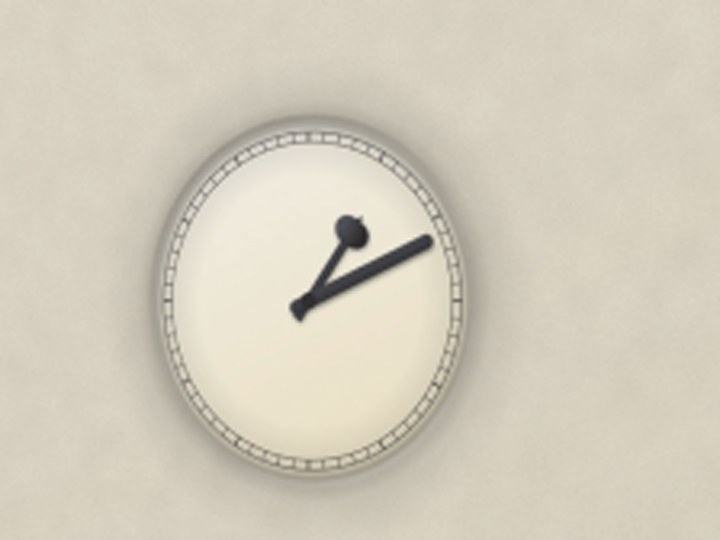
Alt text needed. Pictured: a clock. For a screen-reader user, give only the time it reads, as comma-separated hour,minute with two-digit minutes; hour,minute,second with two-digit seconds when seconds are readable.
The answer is 1,11
